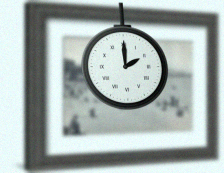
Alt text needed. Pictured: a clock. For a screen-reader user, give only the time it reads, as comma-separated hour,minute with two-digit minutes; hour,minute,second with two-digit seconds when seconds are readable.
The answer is 2,00
